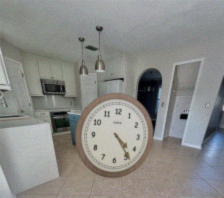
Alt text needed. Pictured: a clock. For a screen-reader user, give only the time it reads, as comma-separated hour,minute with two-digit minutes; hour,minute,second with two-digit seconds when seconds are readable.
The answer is 4,24
